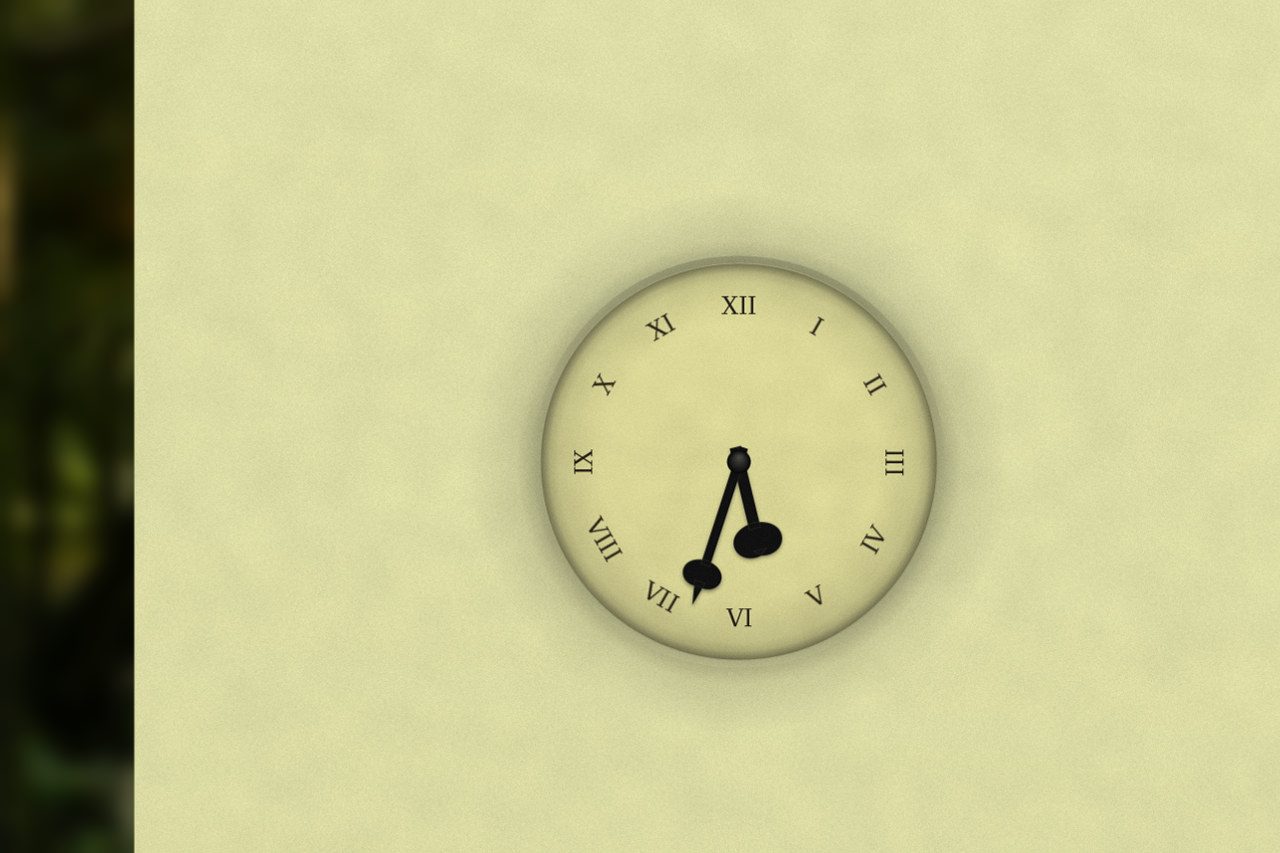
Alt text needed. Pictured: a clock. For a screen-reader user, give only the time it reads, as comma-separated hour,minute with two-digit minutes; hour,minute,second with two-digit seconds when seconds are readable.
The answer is 5,33
